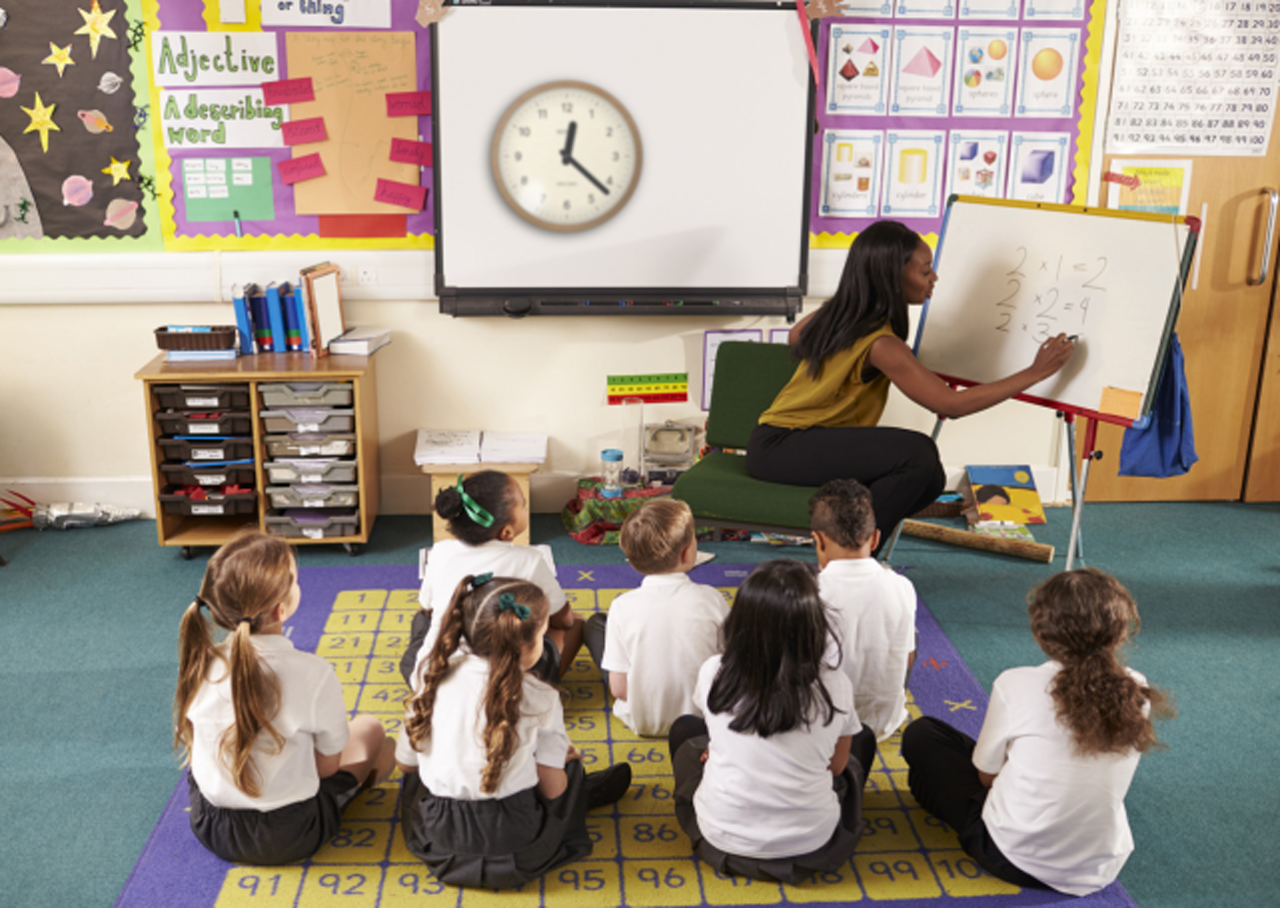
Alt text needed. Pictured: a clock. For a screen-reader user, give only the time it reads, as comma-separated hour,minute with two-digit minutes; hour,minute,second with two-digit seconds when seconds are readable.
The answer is 12,22
